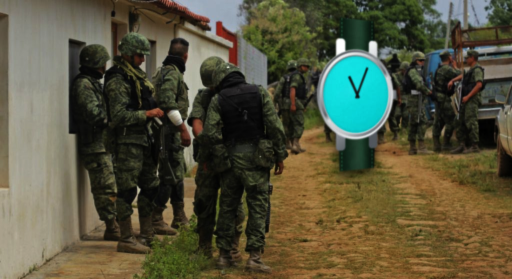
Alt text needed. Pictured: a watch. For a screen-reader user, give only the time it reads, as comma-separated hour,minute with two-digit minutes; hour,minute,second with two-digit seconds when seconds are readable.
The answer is 11,04
